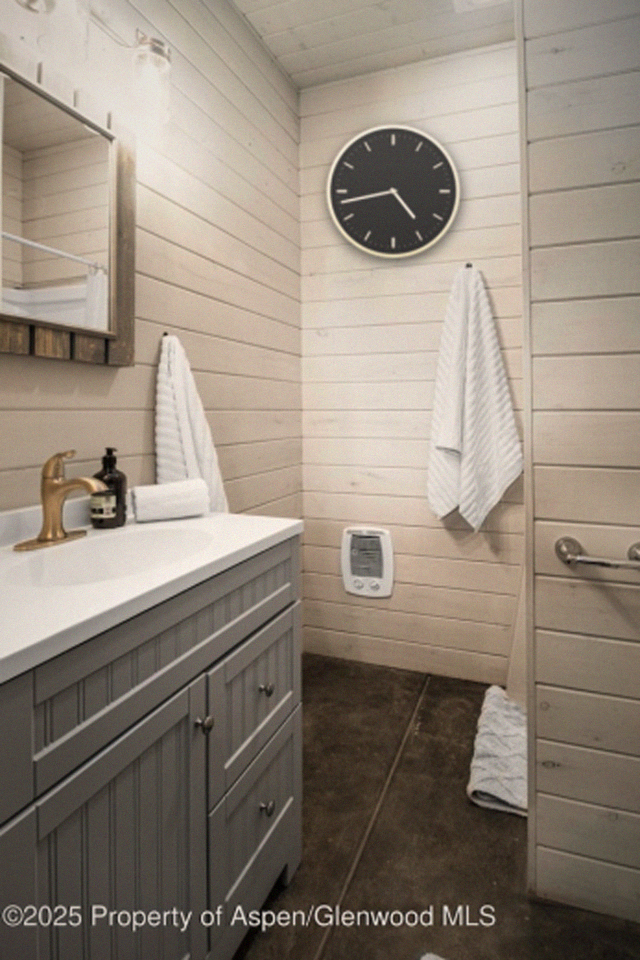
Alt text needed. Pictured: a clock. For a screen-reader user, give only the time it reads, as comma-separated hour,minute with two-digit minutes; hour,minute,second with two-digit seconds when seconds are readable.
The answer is 4,43
